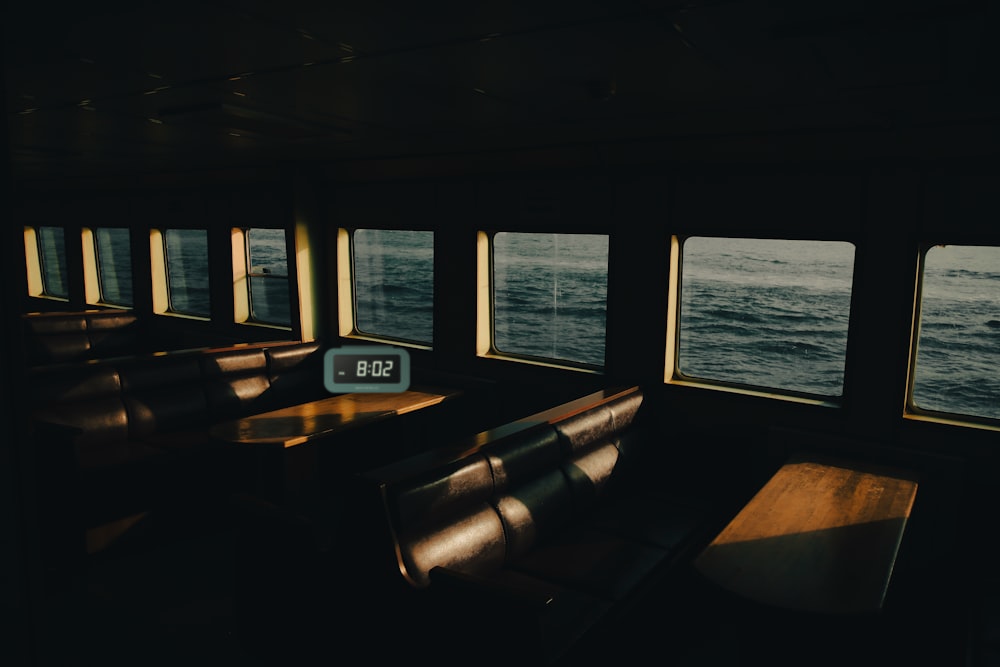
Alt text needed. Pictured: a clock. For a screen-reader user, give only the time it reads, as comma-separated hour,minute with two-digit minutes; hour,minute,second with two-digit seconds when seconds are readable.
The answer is 8,02
